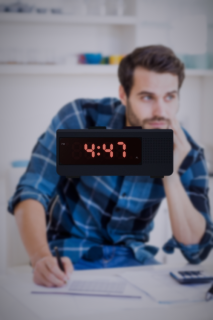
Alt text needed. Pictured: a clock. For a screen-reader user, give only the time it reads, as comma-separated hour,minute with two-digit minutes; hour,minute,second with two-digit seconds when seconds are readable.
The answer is 4,47
